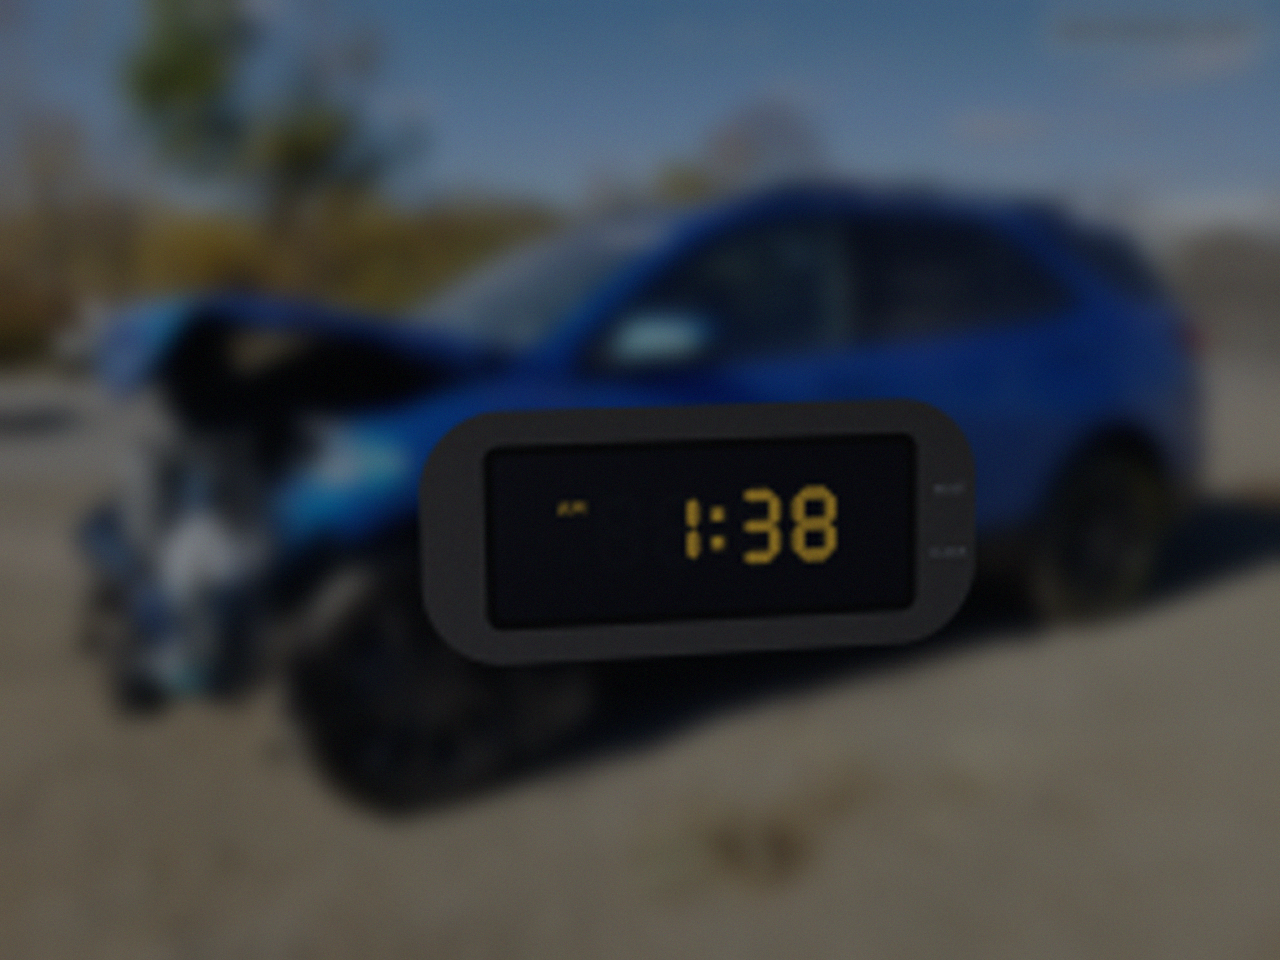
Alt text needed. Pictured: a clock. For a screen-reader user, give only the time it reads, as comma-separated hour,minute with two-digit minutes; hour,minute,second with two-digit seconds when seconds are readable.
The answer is 1,38
